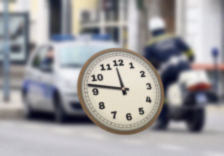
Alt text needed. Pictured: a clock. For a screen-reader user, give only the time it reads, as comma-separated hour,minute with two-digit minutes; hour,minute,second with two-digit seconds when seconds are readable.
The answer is 11,47
